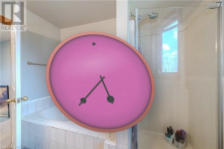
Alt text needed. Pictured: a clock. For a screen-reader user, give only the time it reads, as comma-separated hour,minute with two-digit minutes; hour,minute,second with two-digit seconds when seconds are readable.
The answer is 5,38
